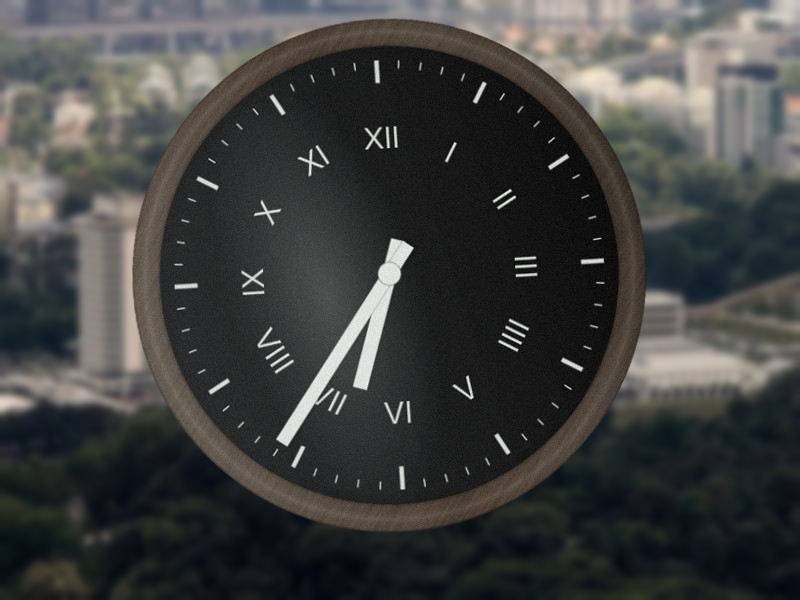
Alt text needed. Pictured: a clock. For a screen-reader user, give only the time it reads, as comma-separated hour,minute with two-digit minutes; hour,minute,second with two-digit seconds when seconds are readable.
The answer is 6,36
